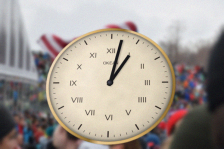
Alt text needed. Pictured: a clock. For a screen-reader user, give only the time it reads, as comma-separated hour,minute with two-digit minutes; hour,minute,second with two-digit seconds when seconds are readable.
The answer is 1,02
